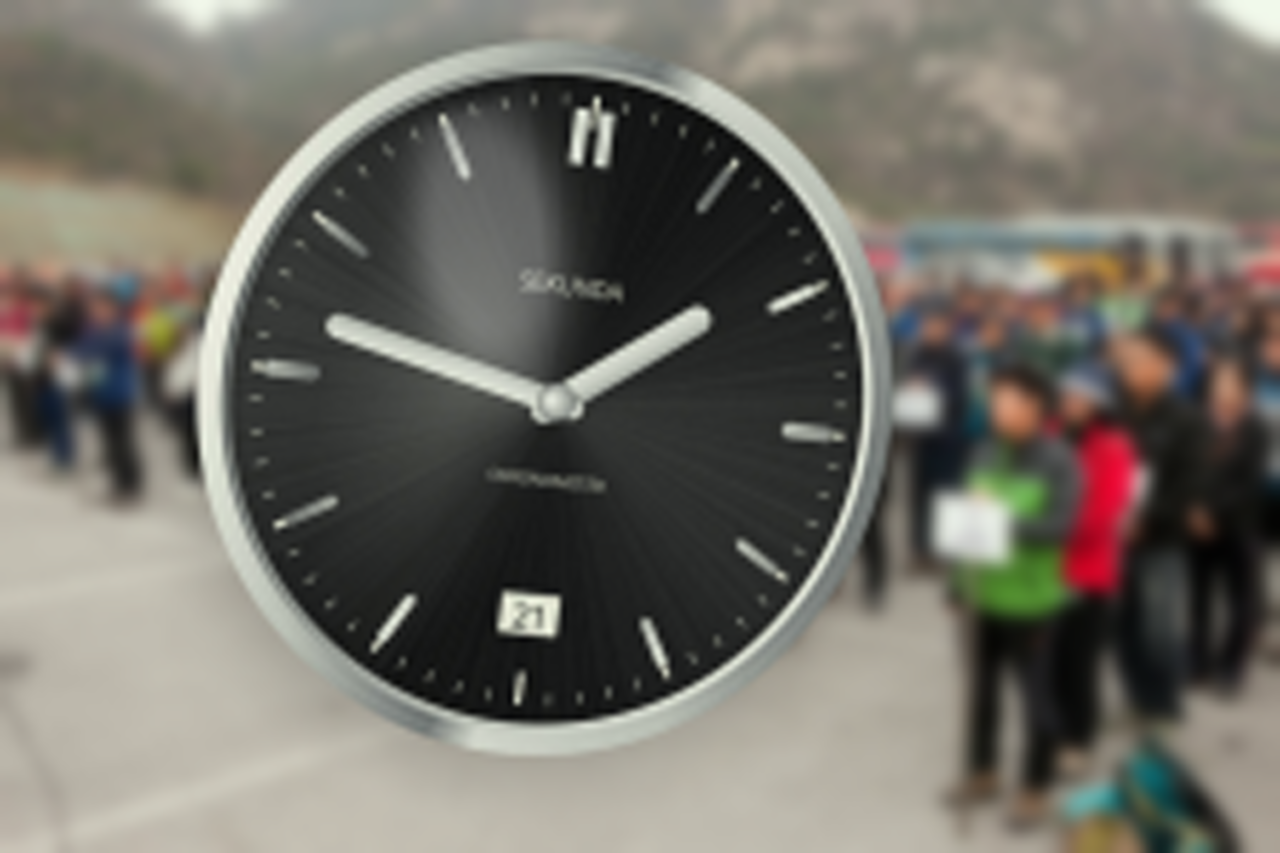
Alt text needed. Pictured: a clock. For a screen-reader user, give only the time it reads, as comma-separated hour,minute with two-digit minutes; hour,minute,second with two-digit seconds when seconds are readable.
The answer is 1,47
